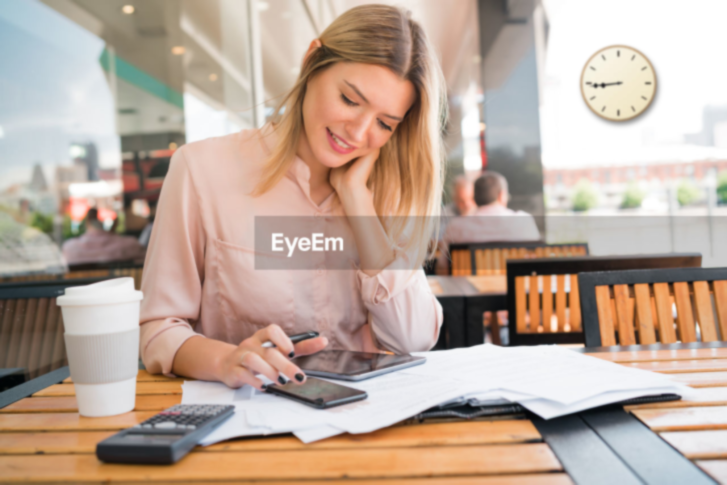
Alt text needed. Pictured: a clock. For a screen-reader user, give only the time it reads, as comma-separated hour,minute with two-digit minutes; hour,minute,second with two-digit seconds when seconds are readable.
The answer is 8,44
